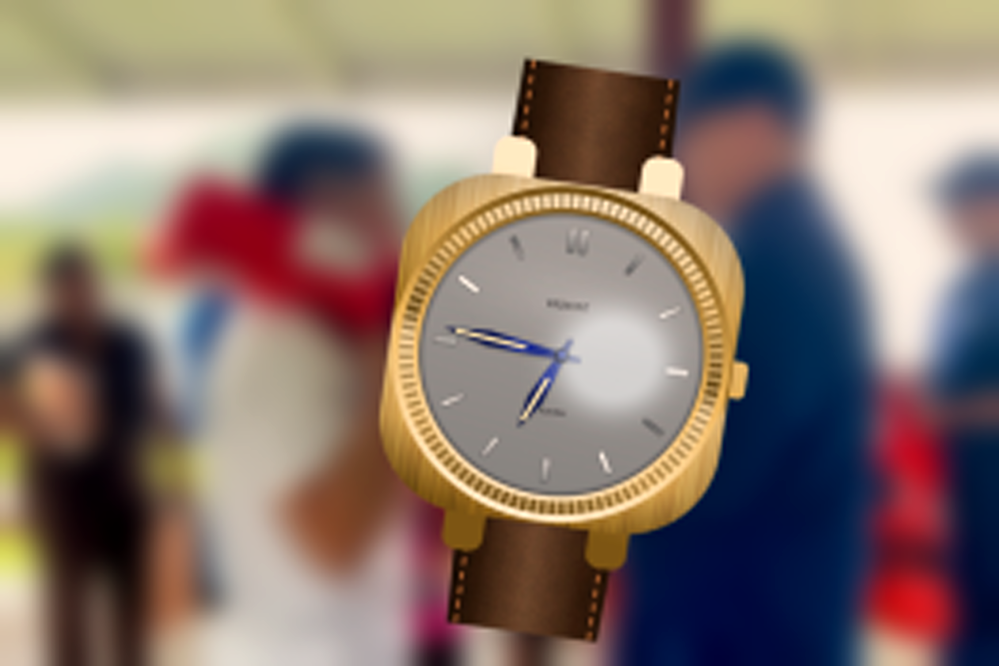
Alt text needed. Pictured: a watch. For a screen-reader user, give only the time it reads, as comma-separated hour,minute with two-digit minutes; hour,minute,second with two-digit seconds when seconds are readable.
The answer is 6,46
